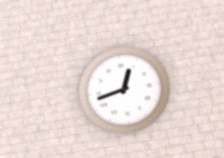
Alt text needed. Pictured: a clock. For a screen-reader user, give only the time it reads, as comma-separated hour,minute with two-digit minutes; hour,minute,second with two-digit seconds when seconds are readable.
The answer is 12,43
